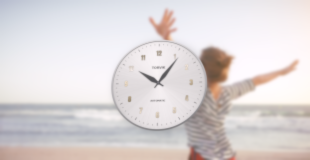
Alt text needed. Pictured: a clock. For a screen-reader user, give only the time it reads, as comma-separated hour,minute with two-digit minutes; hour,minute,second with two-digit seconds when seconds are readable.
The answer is 10,06
